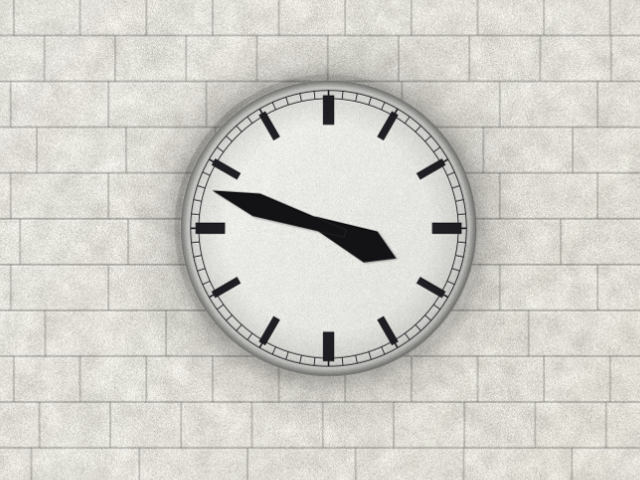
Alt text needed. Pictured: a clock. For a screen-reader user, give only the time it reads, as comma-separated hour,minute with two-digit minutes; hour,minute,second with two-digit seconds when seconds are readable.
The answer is 3,48
